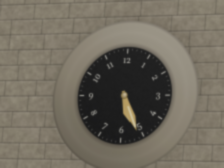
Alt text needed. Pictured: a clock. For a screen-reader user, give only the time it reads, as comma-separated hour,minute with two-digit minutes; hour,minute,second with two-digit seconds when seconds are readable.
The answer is 5,26
